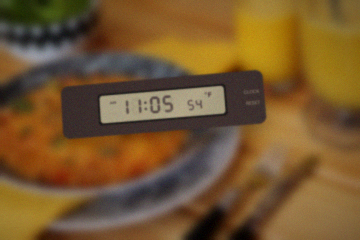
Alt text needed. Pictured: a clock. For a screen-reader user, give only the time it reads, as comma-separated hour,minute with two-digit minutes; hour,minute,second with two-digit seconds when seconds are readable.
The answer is 11,05
